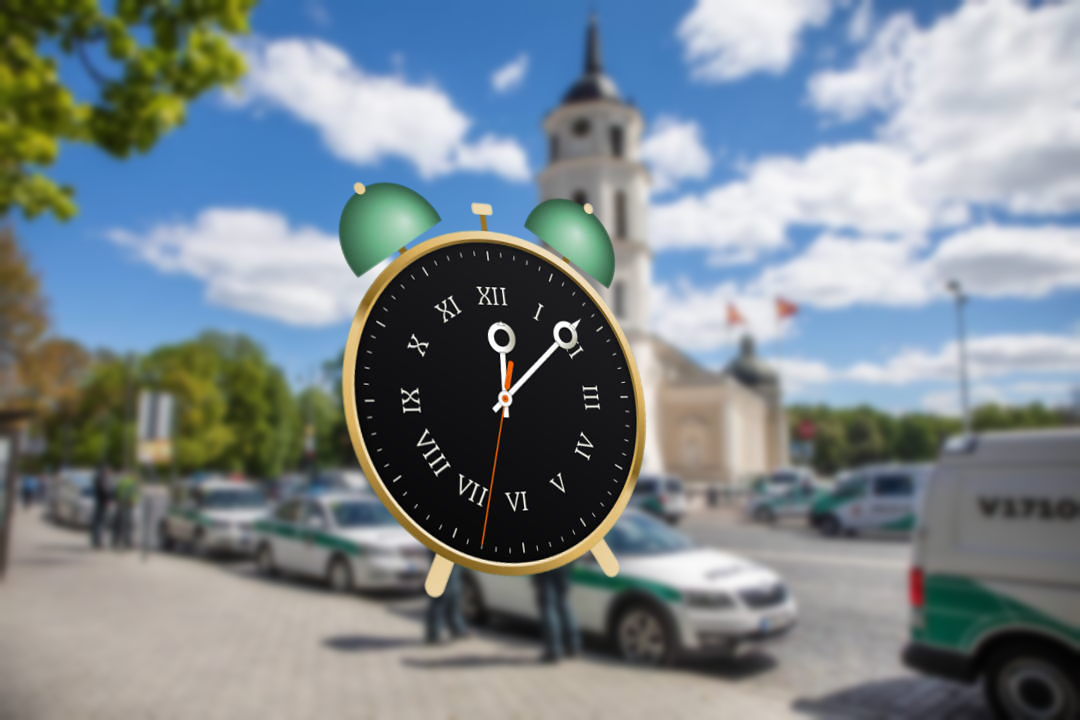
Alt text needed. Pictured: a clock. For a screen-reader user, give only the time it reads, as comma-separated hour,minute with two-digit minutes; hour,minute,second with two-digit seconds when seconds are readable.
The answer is 12,08,33
